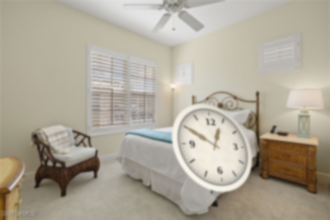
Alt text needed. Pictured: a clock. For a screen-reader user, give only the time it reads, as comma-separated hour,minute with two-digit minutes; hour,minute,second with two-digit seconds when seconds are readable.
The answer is 12,50
